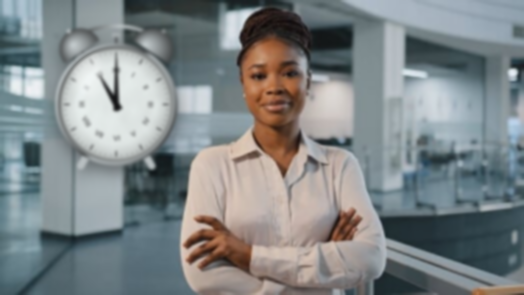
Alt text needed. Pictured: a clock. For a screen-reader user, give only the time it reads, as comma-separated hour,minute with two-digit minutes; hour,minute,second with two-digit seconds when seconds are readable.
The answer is 11,00
